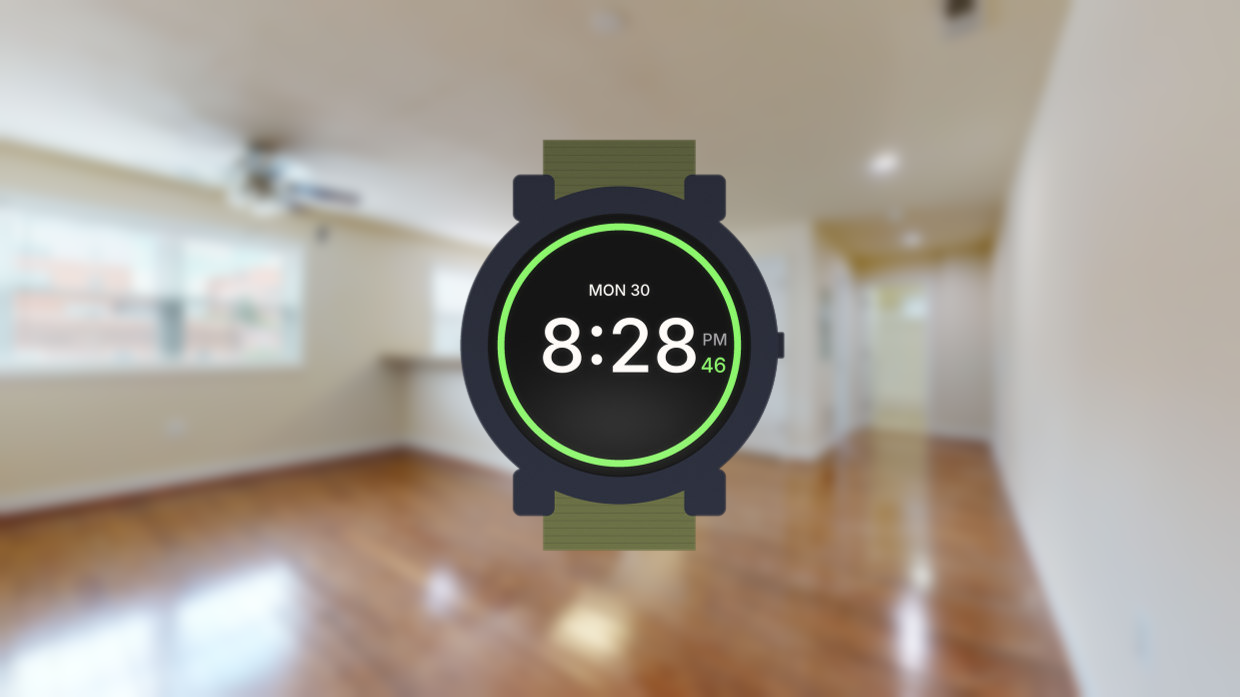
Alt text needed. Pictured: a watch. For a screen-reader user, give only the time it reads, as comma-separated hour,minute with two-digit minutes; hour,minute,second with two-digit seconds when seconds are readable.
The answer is 8,28,46
